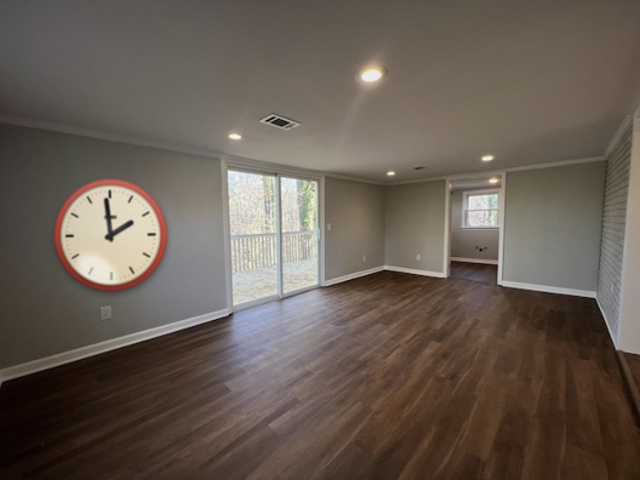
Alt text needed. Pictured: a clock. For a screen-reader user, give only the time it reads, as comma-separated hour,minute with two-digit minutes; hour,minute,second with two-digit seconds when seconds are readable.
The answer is 1,59
